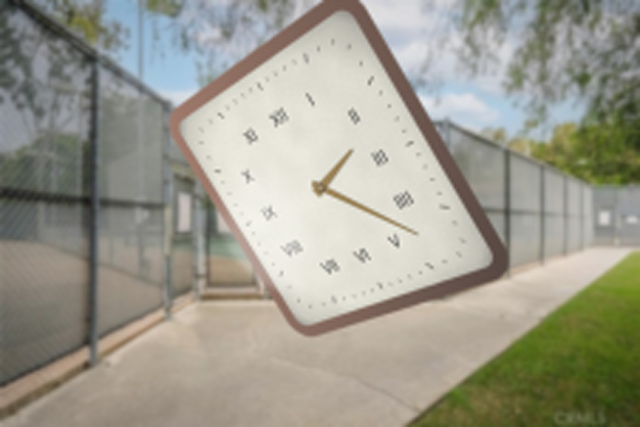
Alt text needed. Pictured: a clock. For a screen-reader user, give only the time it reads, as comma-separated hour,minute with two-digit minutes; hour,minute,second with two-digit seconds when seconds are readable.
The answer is 2,23
